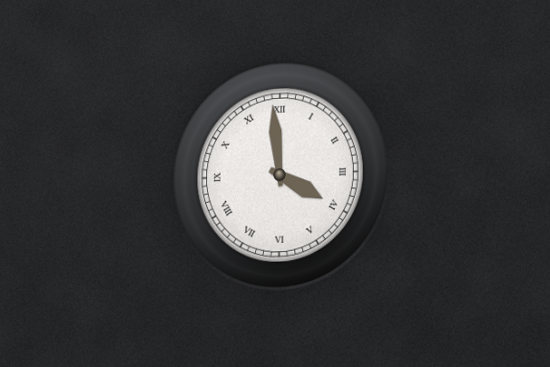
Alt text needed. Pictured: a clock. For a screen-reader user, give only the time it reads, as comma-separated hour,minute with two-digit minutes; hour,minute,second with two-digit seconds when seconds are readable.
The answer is 3,59
